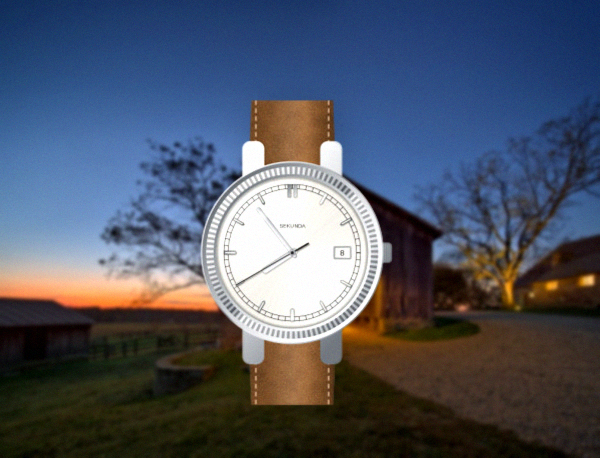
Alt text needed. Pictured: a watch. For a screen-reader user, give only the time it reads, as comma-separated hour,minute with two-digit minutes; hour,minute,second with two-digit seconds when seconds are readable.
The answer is 7,53,40
